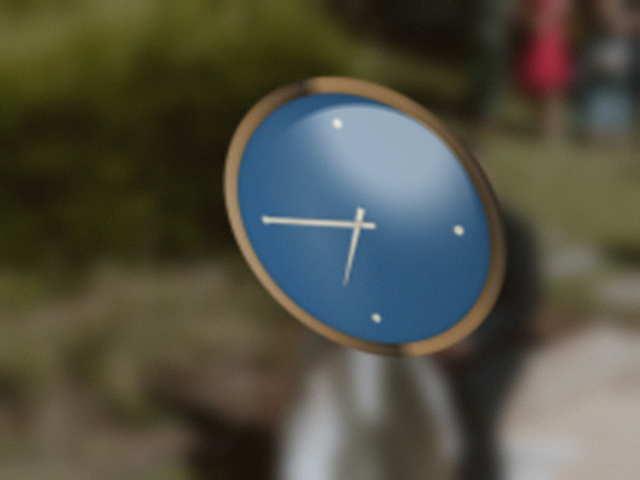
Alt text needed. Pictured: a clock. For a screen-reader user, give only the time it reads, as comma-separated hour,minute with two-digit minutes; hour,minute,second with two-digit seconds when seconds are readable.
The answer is 6,45
